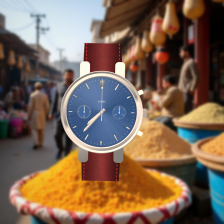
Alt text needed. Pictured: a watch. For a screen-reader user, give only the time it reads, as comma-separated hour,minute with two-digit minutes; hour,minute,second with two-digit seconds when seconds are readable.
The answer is 7,37
